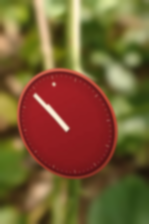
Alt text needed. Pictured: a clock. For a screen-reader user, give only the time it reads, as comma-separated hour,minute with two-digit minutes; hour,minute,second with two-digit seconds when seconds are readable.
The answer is 10,54
